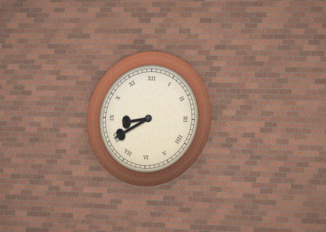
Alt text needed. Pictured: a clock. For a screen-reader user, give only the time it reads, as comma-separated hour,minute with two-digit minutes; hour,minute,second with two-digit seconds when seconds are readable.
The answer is 8,40
